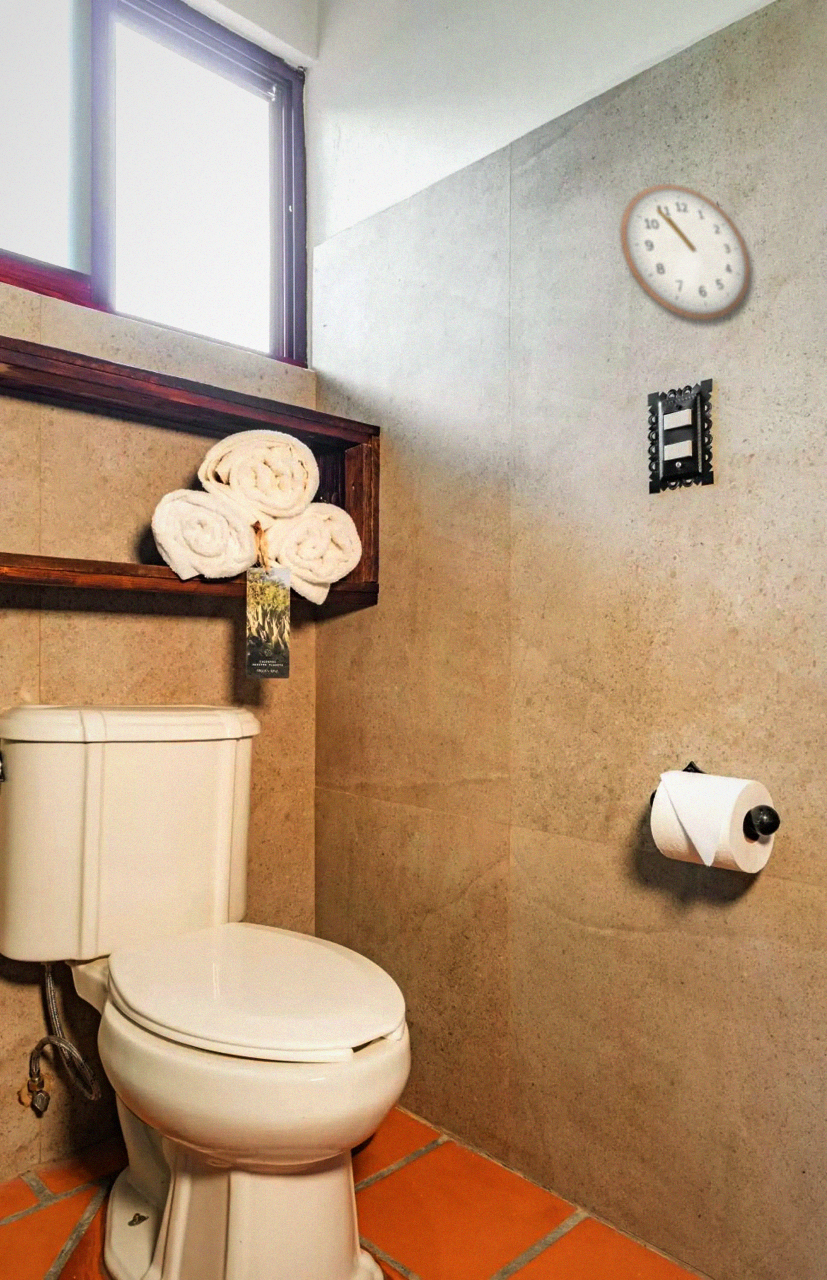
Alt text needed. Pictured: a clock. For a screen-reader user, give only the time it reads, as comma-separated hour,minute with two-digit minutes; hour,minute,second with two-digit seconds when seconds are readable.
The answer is 10,54
